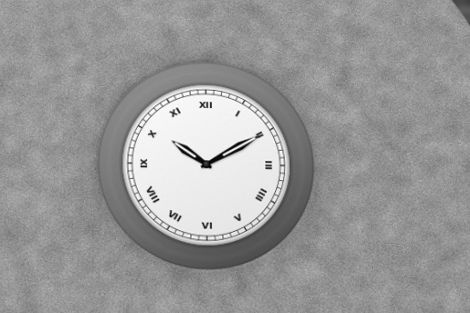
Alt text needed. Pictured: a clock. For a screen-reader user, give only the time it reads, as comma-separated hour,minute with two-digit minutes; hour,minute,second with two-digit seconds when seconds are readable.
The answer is 10,10
